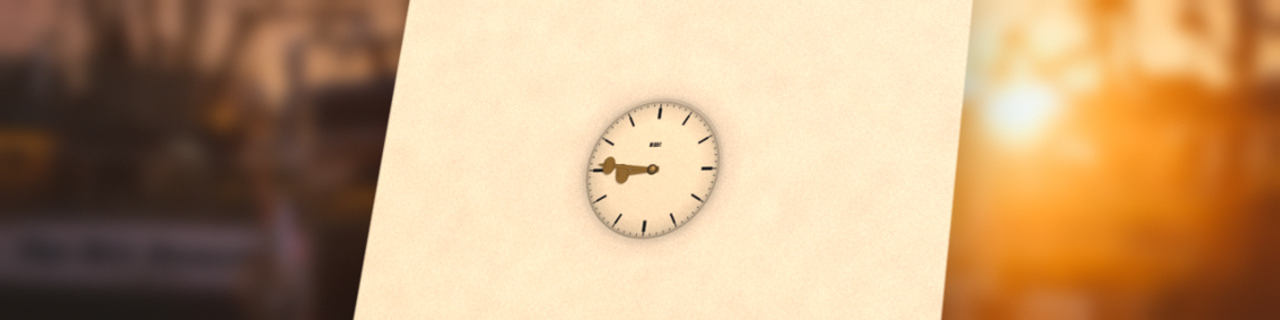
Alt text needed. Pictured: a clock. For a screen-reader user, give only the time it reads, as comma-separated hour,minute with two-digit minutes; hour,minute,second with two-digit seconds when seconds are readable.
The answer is 8,46
